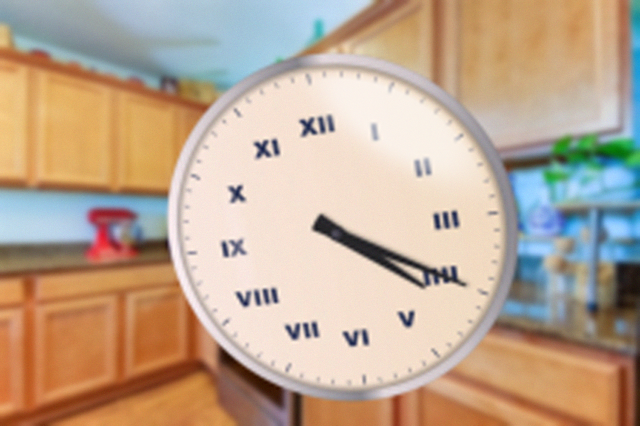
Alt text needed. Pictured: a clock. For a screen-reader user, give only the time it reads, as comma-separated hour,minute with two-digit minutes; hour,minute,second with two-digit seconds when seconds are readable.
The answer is 4,20
